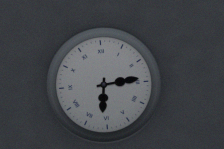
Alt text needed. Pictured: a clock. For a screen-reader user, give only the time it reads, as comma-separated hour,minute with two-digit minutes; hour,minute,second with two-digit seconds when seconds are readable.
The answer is 6,14
